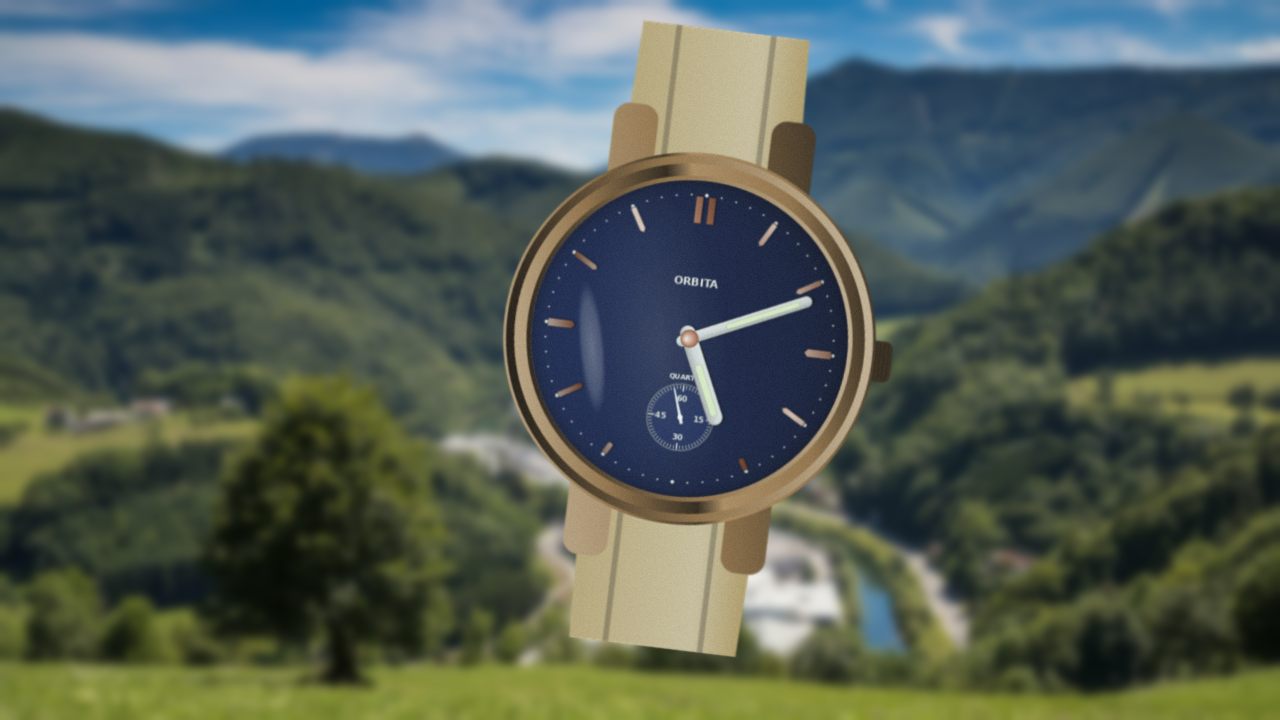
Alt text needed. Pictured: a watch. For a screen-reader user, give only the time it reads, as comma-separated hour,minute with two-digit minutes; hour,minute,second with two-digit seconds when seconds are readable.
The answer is 5,10,57
